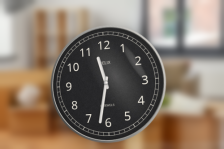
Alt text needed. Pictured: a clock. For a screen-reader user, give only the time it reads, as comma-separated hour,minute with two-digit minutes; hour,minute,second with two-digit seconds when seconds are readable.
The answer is 11,32
